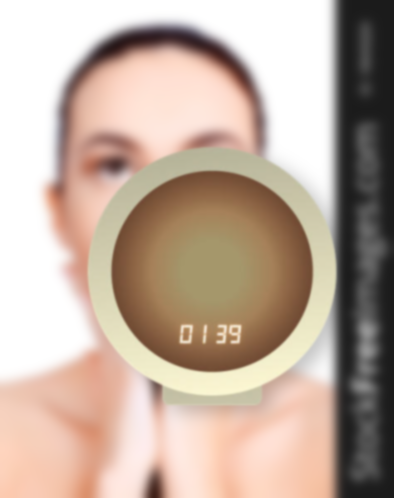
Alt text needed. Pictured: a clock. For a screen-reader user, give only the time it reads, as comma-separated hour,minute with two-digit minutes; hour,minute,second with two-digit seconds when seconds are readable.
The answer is 1,39
